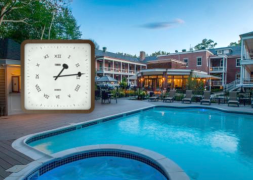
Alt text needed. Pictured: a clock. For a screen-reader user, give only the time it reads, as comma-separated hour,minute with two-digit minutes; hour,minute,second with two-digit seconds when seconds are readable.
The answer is 1,14
